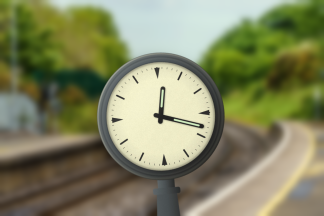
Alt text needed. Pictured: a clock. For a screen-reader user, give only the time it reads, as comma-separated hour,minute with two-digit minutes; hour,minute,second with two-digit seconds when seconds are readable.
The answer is 12,18
